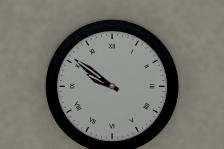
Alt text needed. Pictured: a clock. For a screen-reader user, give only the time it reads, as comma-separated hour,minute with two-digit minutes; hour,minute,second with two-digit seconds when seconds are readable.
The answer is 9,51
